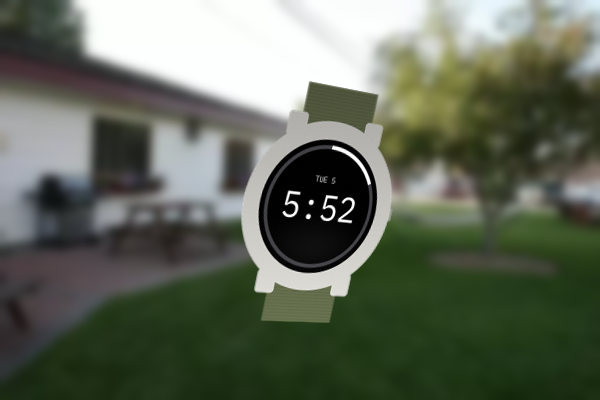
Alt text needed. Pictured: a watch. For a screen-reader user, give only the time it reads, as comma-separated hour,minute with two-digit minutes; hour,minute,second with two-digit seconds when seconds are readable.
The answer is 5,52
